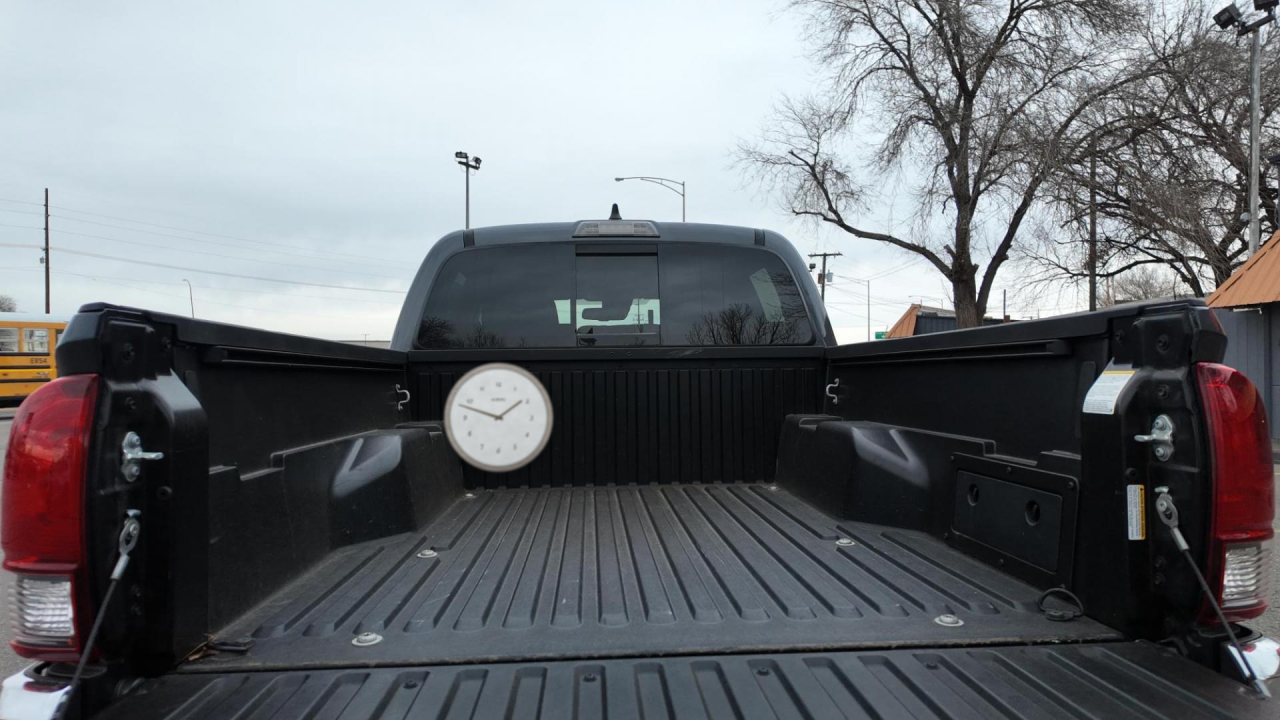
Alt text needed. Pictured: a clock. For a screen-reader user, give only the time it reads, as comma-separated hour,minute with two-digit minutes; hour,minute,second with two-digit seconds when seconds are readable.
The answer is 1,48
